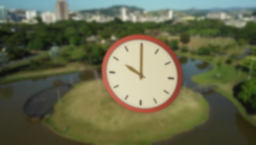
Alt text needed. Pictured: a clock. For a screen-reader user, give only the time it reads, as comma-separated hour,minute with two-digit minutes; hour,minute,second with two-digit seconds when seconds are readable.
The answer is 10,00
